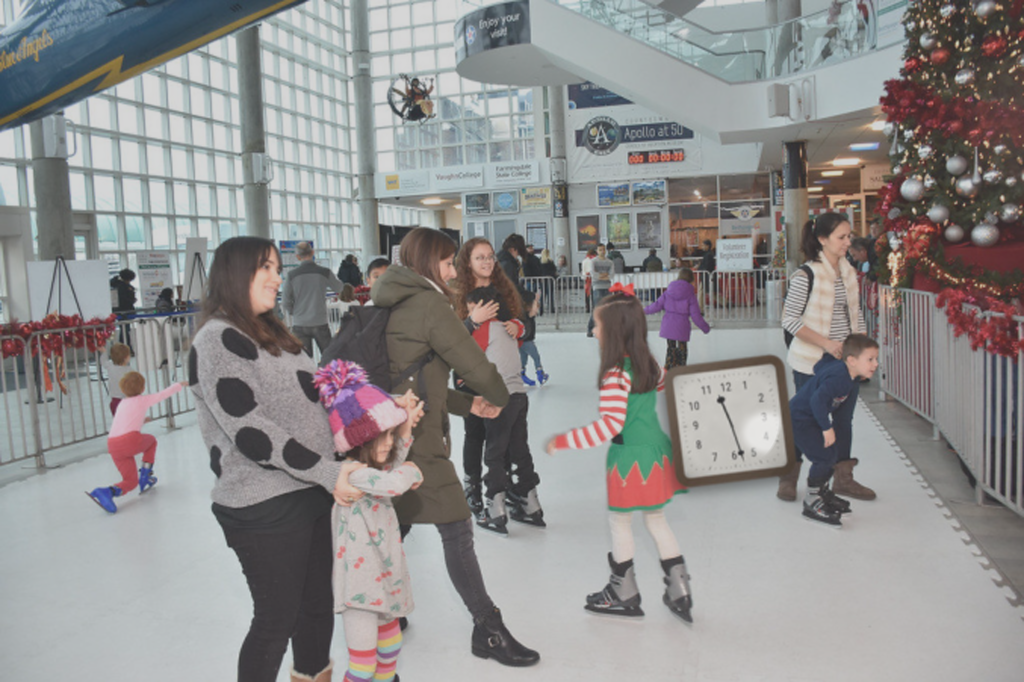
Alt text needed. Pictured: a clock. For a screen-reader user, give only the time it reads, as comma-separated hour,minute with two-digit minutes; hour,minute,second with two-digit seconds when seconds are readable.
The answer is 11,28
